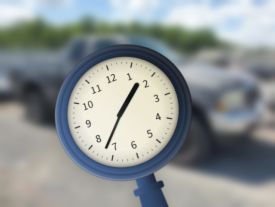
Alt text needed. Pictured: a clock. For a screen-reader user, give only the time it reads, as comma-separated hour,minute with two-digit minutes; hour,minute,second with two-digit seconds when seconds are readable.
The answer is 1,37
